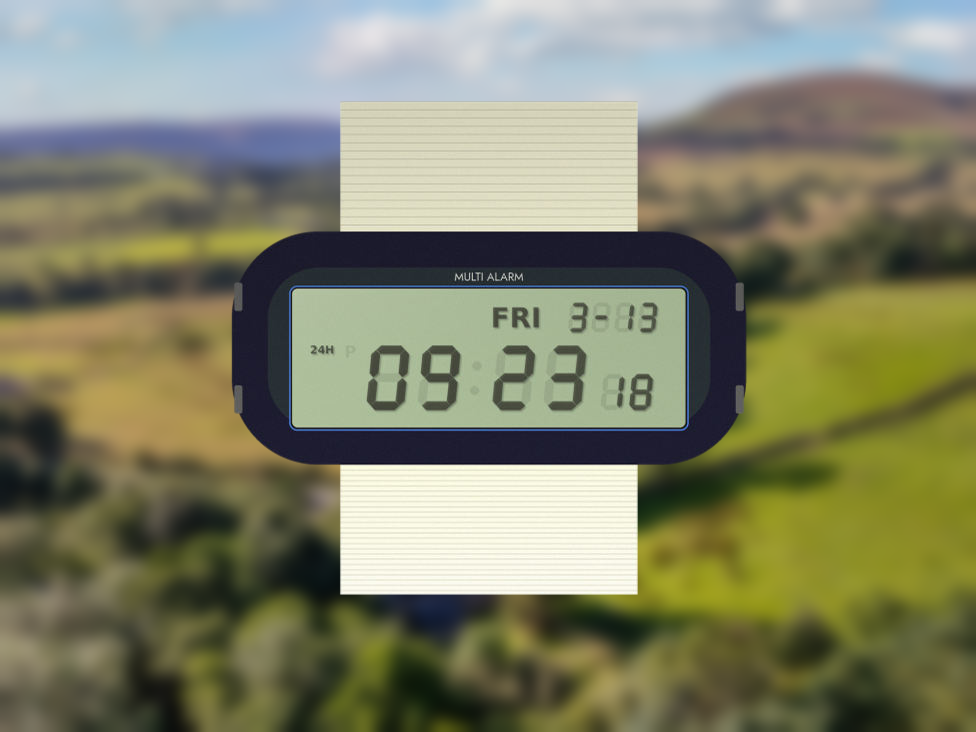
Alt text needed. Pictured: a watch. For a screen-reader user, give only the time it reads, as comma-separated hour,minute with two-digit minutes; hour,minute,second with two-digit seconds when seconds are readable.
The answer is 9,23,18
